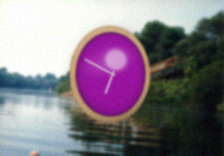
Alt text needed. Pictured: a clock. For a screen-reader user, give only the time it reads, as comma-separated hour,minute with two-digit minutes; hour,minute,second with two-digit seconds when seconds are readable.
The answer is 6,49
